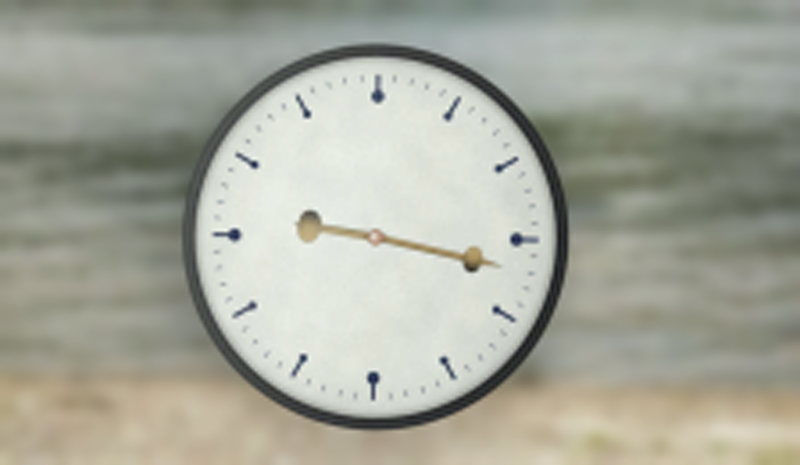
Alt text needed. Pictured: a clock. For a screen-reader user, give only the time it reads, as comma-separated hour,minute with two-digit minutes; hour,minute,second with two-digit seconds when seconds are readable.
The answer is 9,17
